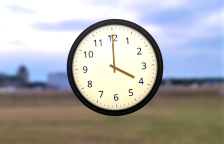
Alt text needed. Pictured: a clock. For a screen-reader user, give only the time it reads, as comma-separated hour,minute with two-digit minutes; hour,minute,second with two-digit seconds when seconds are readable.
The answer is 4,00
